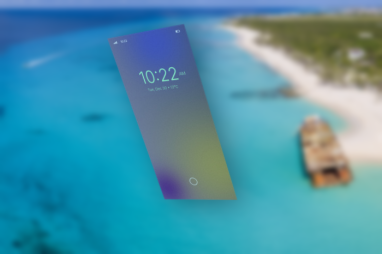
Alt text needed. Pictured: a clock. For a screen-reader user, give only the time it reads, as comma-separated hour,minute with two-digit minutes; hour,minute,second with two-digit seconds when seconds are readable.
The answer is 10,22
